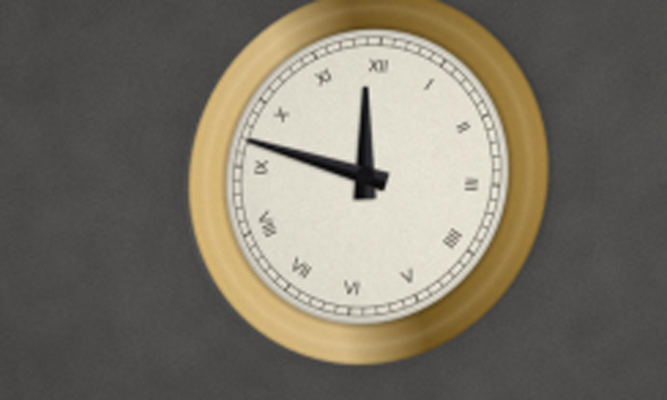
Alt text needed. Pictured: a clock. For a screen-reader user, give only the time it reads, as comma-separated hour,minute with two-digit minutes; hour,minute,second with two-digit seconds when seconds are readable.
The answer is 11,47
